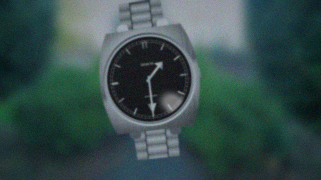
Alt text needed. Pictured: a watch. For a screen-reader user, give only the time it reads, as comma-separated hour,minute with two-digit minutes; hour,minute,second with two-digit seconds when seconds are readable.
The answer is 1,30
